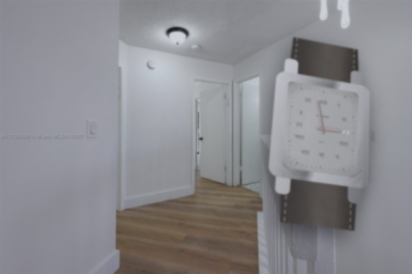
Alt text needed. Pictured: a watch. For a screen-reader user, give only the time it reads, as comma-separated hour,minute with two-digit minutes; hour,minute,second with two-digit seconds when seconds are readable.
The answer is 2,58
